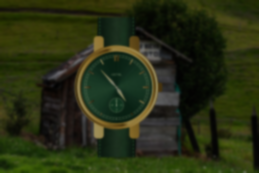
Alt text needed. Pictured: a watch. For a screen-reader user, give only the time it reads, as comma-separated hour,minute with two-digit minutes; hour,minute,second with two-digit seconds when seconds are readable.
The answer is 4,53
